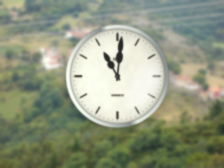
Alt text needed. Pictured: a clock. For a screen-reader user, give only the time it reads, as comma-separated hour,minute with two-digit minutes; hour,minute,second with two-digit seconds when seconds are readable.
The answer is 11,01
